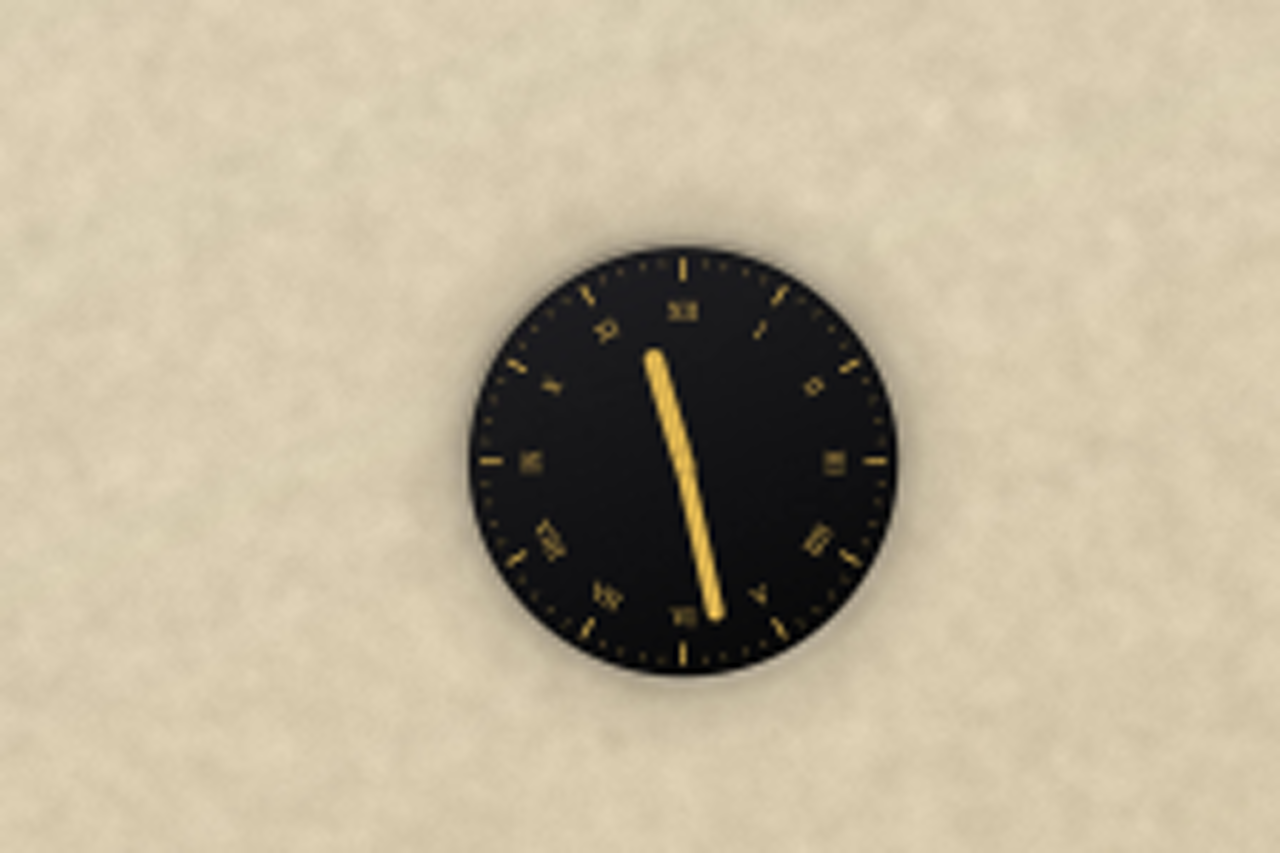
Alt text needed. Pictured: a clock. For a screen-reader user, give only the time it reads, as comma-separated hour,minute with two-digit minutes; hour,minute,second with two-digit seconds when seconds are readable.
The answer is 11,28
